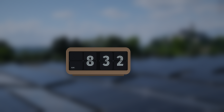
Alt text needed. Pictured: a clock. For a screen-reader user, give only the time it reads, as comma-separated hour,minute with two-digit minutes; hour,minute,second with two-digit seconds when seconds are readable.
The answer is 8,32
